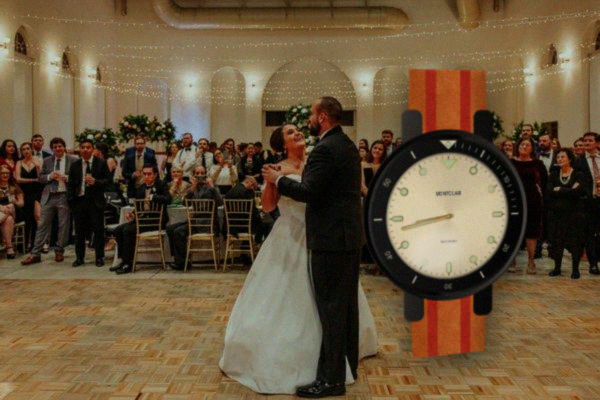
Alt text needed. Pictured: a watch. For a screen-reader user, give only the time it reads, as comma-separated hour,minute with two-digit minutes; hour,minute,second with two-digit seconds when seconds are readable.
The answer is 8,43
